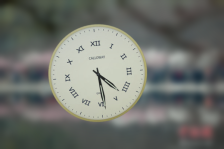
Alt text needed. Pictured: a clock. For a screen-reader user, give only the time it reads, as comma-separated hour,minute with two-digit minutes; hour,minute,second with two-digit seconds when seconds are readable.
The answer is 4,29
